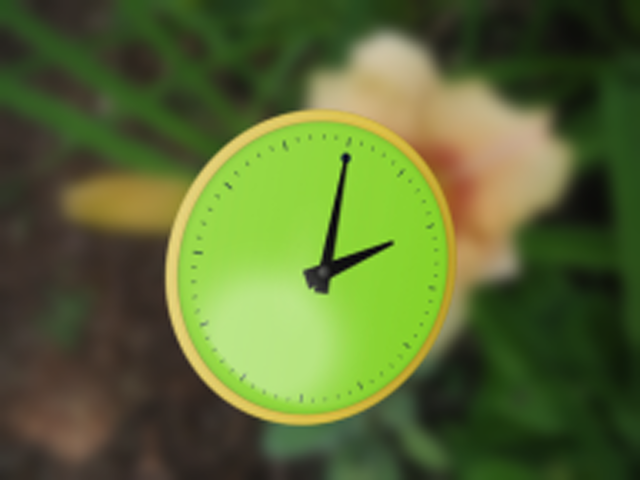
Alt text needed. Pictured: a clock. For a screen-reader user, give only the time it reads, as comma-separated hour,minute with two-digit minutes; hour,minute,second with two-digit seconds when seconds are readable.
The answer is 2,00
